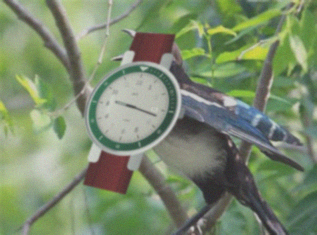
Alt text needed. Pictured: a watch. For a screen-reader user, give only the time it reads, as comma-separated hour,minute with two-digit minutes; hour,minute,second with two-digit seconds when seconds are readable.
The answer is 9,17
